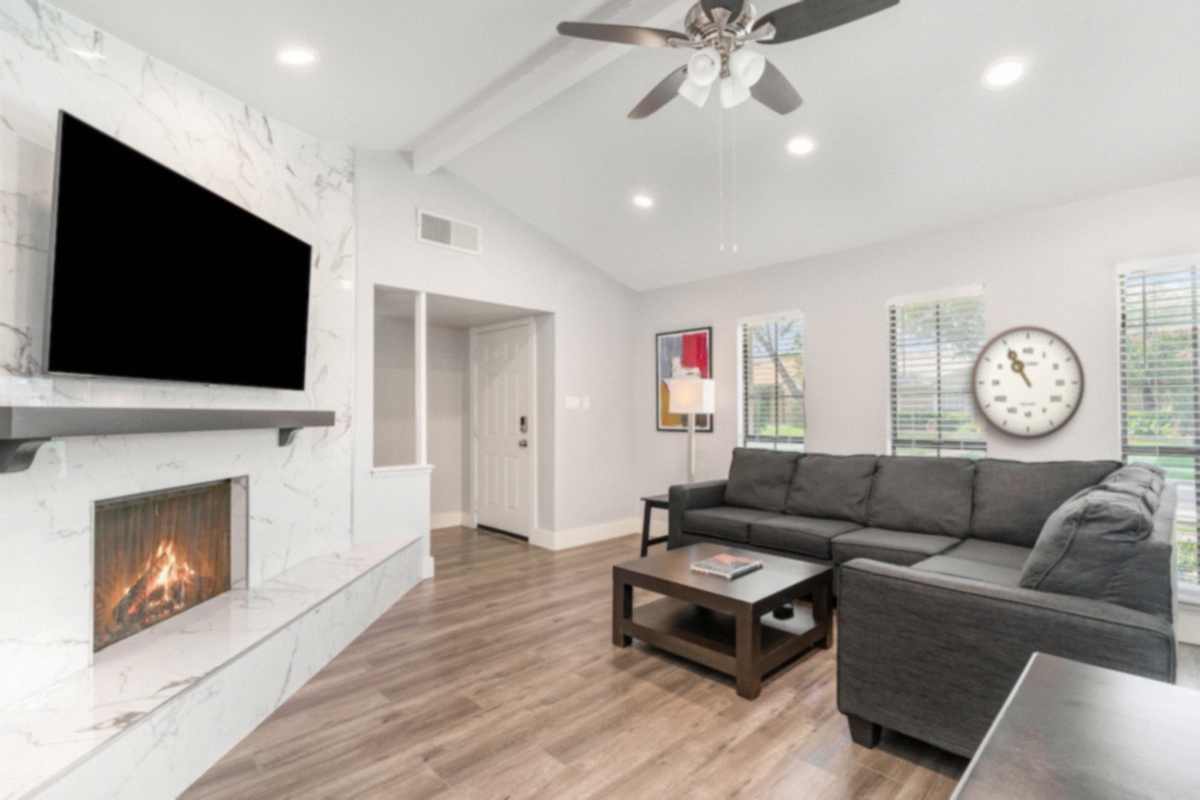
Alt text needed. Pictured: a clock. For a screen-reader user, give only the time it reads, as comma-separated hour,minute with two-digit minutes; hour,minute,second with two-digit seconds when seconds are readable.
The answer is 10,55
